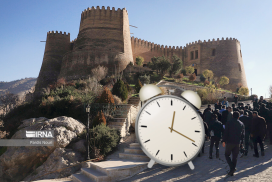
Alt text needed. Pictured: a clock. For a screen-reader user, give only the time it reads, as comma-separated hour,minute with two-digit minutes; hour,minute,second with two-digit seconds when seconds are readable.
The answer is 12,19
